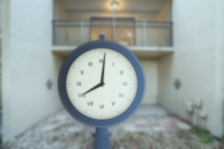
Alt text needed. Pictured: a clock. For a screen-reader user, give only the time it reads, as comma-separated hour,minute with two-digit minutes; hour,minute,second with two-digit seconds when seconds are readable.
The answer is 8,01
